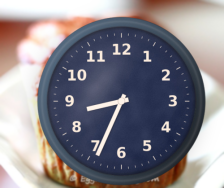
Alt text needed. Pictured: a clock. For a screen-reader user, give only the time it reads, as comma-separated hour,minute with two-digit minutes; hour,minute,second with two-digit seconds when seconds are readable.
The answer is 8,34
